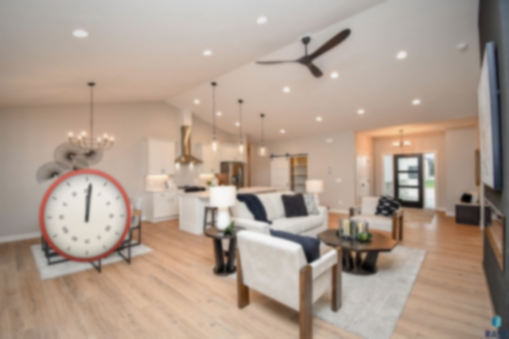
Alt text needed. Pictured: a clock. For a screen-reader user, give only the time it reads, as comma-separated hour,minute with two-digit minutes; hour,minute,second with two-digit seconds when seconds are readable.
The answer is 12,01
